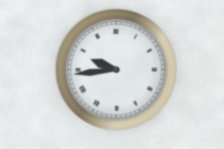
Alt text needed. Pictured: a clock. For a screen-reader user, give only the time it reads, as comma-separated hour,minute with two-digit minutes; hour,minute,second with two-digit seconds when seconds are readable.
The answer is 9,44
